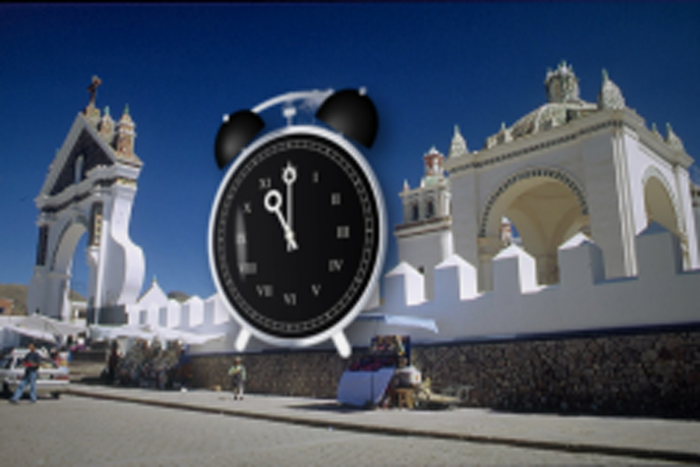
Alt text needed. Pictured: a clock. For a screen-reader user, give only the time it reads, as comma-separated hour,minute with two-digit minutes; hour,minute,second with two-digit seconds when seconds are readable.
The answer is 11,00
